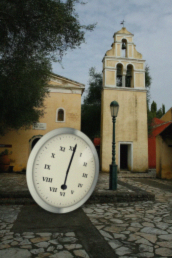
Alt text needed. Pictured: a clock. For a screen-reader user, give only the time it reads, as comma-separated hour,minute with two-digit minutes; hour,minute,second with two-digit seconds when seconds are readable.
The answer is 6,01
